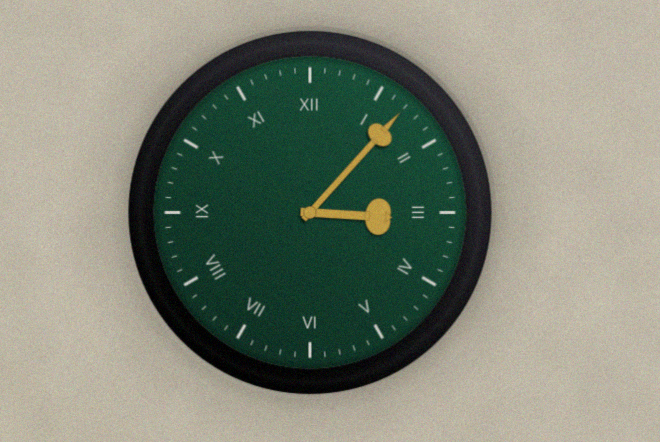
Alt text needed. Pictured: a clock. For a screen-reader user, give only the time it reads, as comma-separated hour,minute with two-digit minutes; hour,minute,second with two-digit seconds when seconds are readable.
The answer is 3,07
